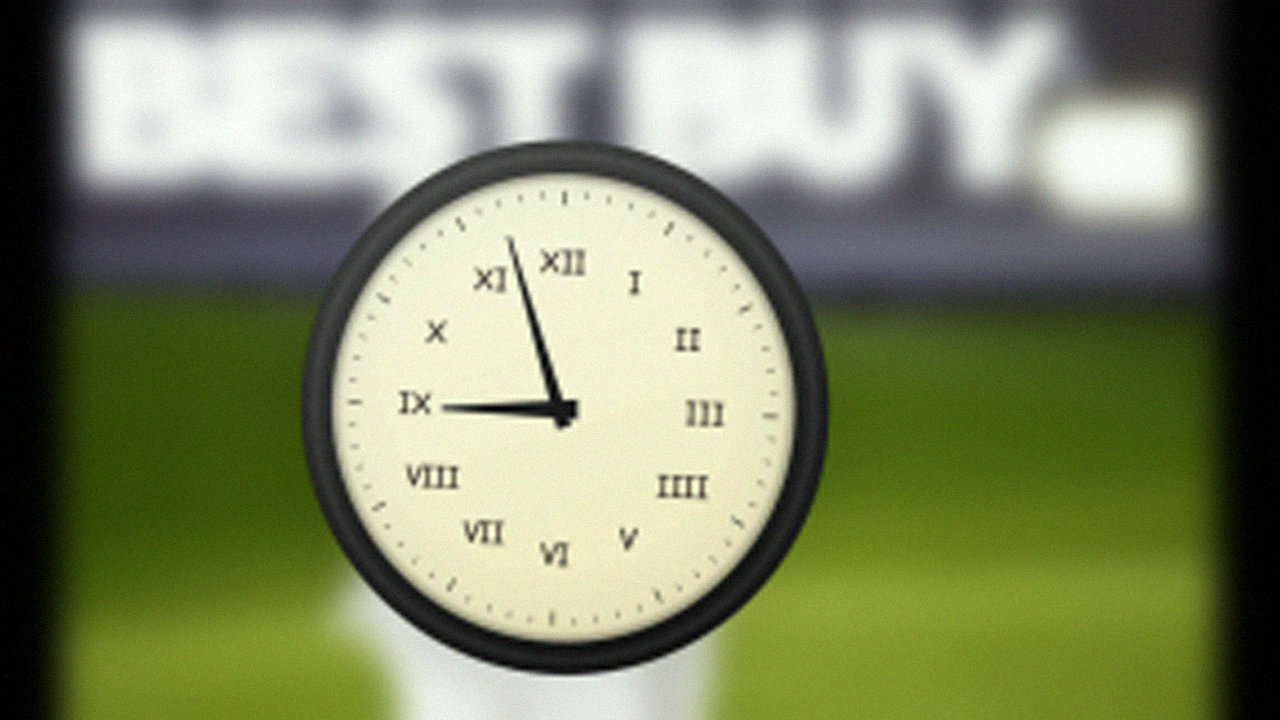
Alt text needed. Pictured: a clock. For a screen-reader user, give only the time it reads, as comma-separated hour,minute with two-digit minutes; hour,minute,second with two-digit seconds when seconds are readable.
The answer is 8,57
